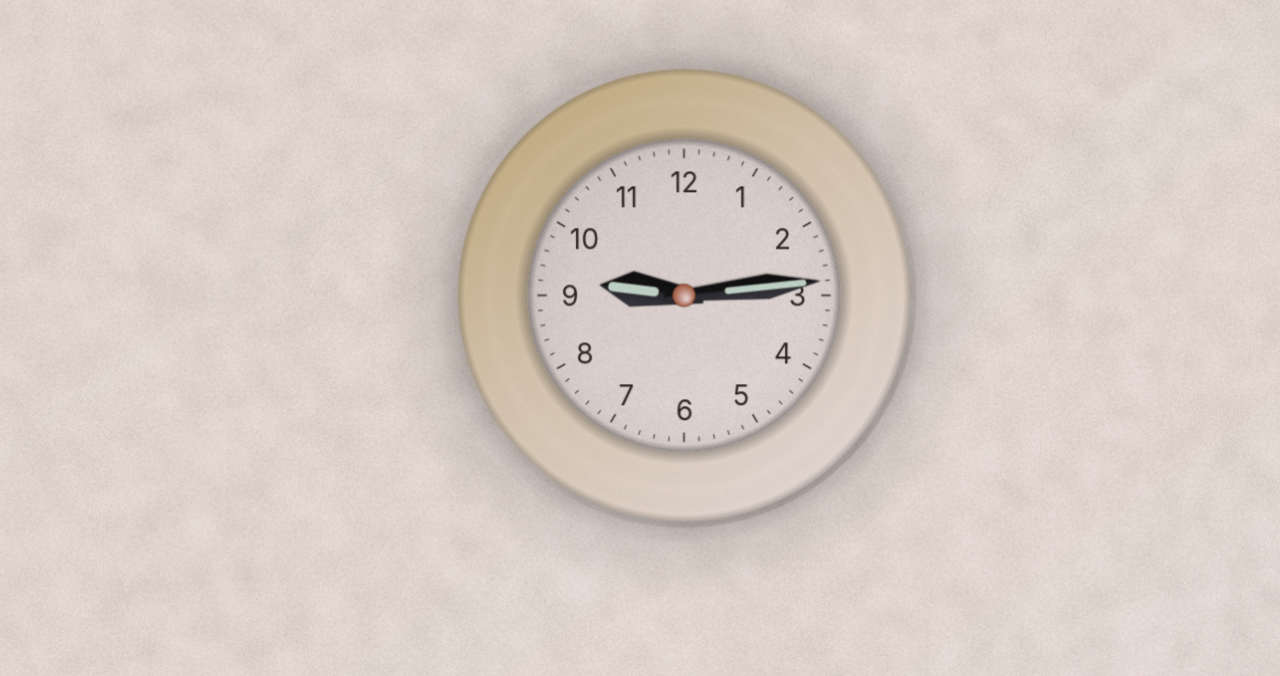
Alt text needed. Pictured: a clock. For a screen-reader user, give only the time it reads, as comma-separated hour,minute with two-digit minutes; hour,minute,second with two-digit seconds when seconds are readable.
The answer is 9,14
